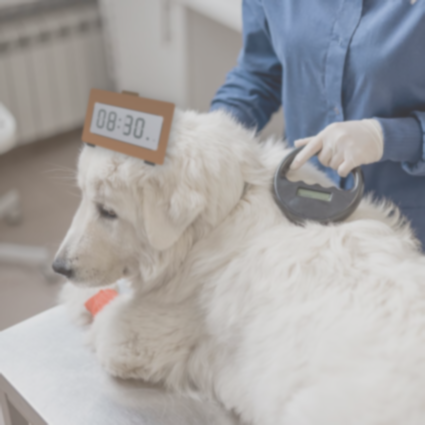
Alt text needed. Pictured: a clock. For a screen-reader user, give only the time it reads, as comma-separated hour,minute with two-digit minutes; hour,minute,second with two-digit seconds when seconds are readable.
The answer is 8,30
